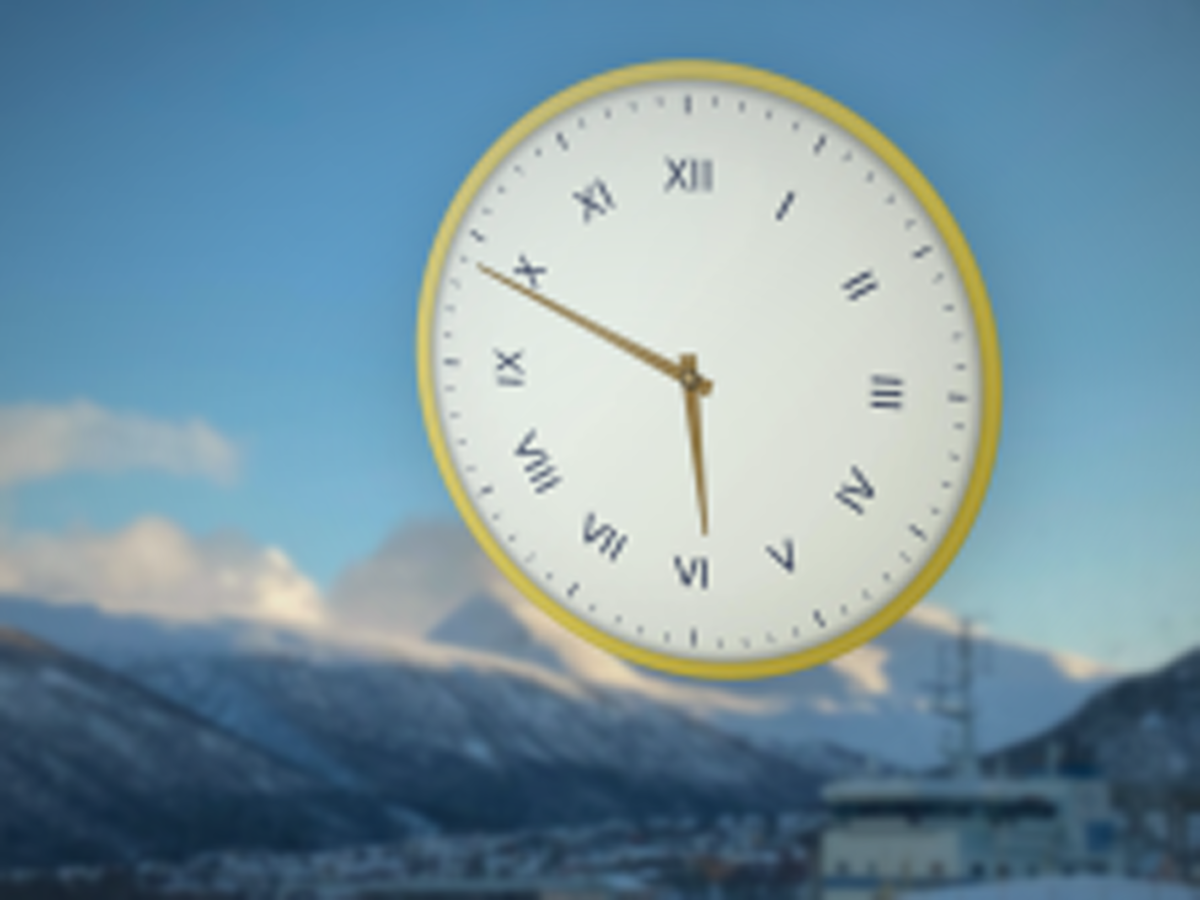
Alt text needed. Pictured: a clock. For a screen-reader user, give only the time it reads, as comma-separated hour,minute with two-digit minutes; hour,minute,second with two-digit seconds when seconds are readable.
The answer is 5,49
